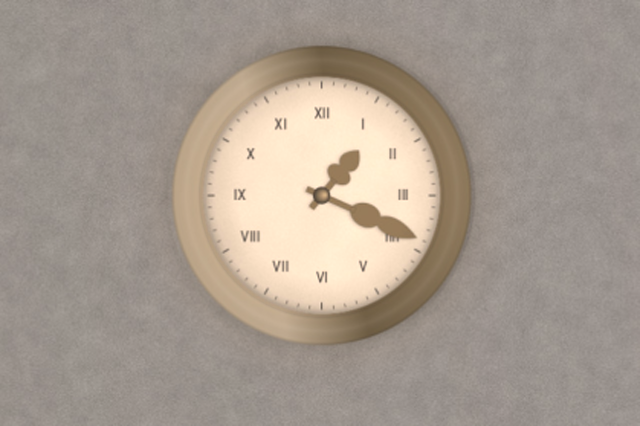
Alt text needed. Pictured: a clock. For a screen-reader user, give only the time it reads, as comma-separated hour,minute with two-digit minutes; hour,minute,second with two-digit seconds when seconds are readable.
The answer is 1,19
